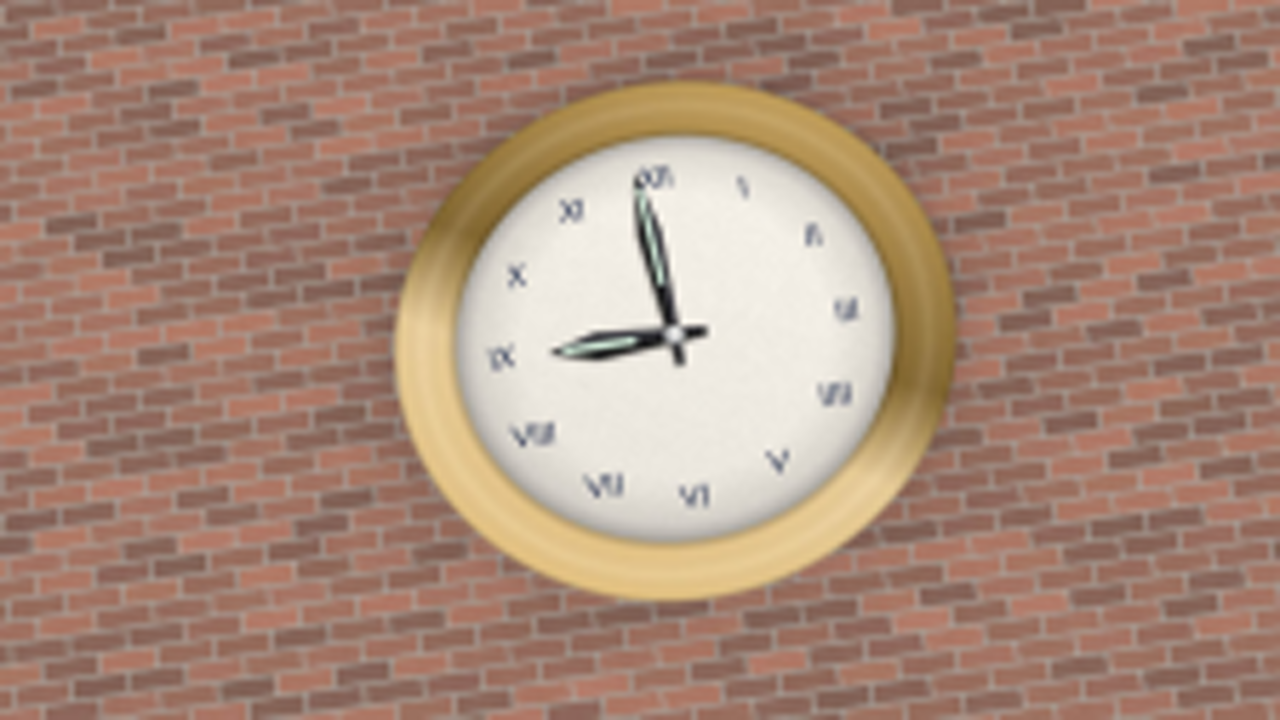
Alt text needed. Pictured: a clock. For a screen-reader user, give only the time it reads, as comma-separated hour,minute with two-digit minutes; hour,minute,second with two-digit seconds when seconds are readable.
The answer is 8,59
